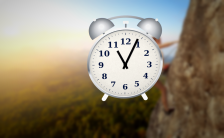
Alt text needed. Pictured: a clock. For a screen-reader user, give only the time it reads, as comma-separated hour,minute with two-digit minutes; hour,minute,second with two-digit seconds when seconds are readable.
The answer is 11,04
